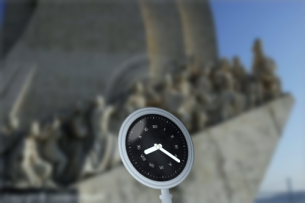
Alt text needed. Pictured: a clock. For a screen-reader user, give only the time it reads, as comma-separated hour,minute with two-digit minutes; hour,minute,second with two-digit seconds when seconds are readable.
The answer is 8,21
